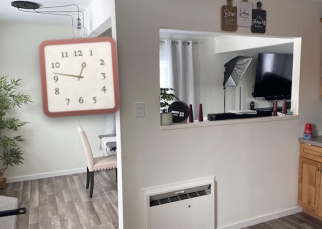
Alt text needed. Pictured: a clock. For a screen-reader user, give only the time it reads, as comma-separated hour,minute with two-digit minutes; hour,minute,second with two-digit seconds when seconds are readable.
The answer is 12,47
